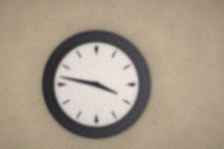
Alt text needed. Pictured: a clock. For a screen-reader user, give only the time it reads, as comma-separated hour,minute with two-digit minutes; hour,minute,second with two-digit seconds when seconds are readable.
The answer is 3,47
